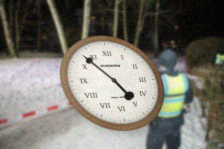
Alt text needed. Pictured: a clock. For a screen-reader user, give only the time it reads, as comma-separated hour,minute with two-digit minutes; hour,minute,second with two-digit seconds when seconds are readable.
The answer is 4,53
